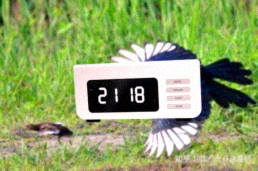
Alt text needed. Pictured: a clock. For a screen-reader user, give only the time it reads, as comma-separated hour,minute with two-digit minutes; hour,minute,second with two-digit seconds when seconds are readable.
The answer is 21,18
